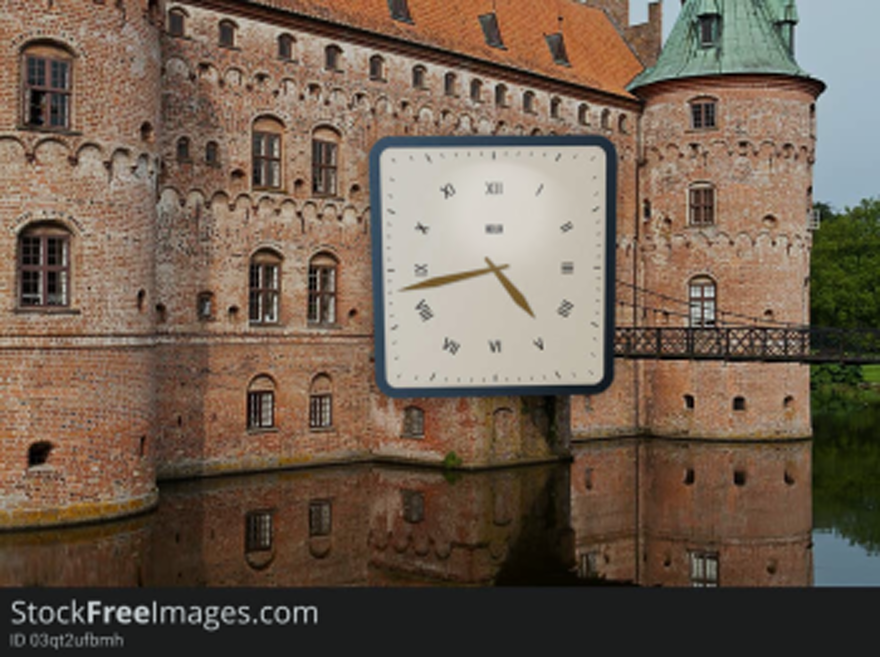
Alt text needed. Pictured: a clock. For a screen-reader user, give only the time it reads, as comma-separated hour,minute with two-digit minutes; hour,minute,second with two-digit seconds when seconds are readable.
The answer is 4,43
